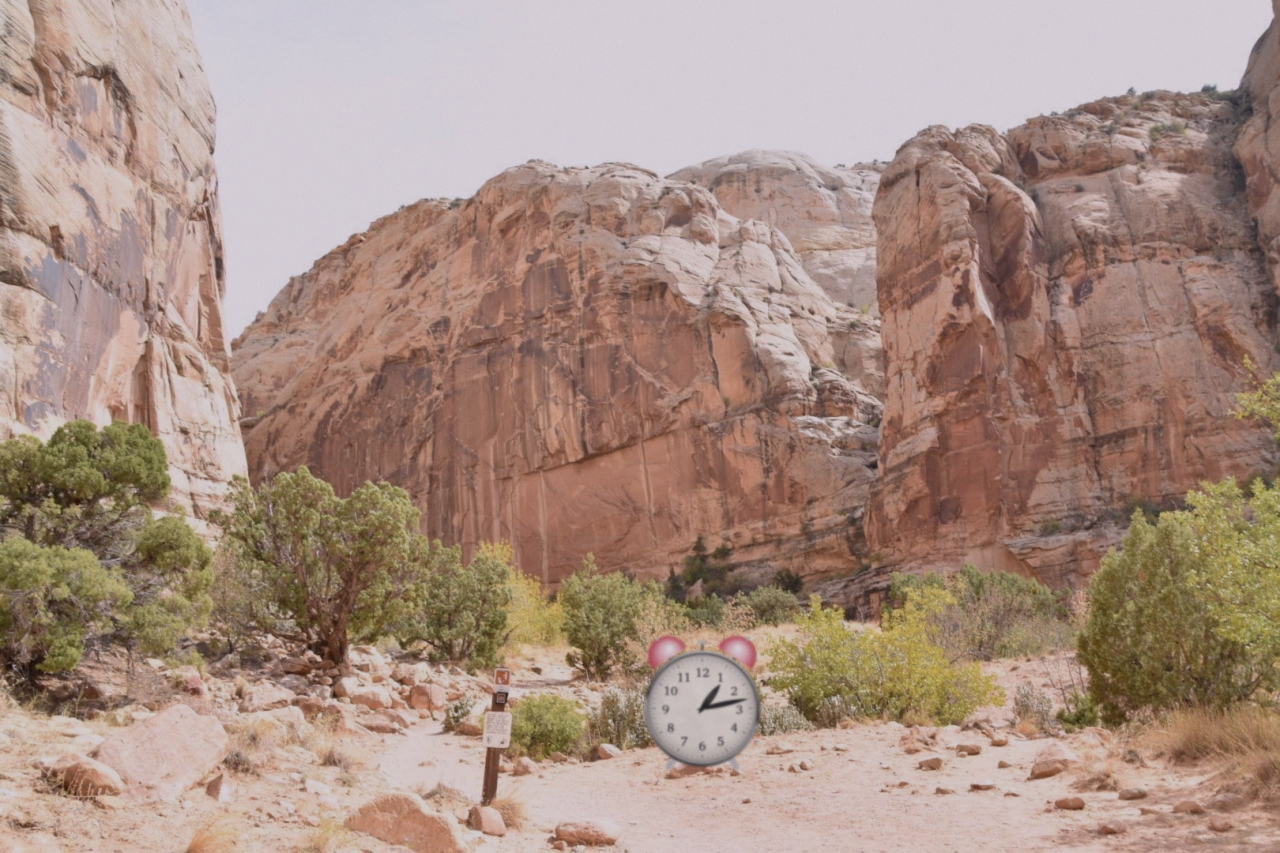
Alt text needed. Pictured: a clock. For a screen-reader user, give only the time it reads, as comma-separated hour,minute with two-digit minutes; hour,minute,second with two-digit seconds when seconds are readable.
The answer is 1,13
